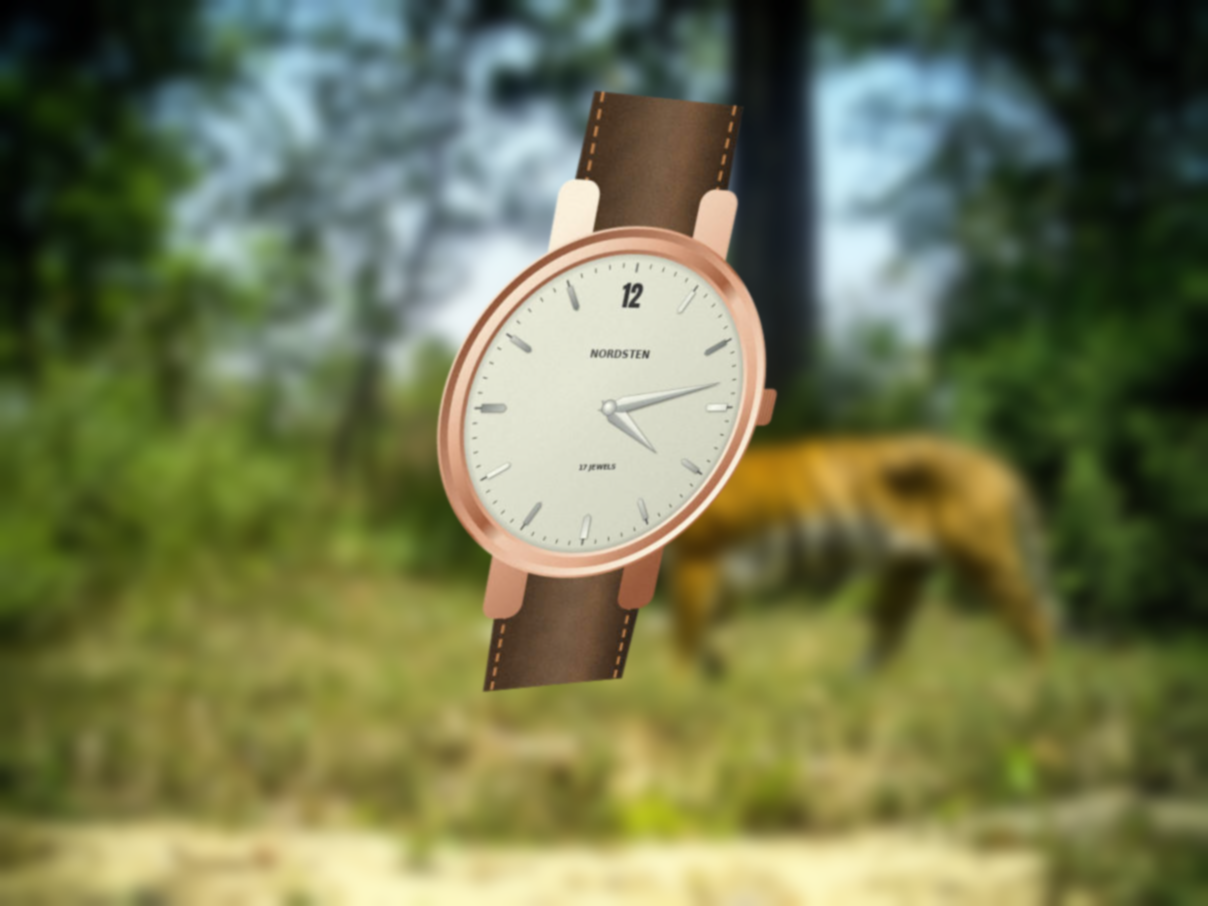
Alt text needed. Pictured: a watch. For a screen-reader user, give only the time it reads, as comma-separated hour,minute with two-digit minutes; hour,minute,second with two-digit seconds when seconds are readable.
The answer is 4,13
